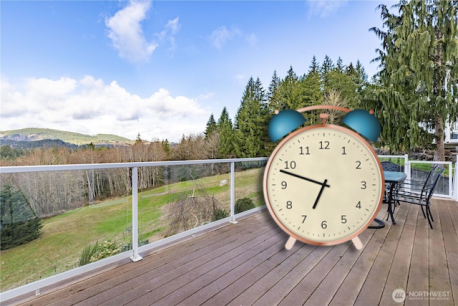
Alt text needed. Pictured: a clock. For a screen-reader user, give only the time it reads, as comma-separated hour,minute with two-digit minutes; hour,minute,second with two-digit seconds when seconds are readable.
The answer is 6,48
